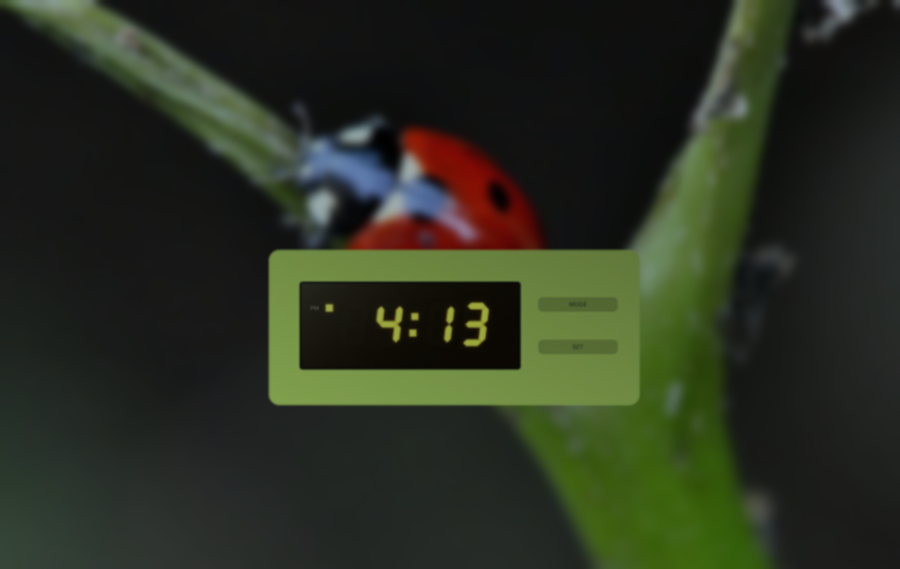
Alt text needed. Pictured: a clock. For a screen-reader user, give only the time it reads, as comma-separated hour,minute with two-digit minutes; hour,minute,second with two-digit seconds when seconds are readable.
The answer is 4,13
